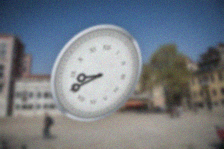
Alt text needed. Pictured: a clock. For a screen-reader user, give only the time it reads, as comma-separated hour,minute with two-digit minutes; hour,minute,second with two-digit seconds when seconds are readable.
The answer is 8,40
